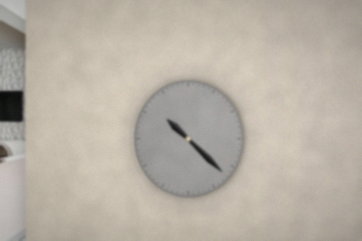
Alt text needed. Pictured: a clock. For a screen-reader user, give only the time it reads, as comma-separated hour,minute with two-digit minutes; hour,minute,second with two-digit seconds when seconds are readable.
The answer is 10,22
